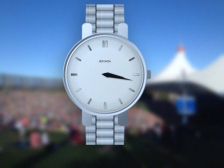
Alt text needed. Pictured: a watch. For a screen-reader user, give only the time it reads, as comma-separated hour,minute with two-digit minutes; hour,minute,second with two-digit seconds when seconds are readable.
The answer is 3,17
